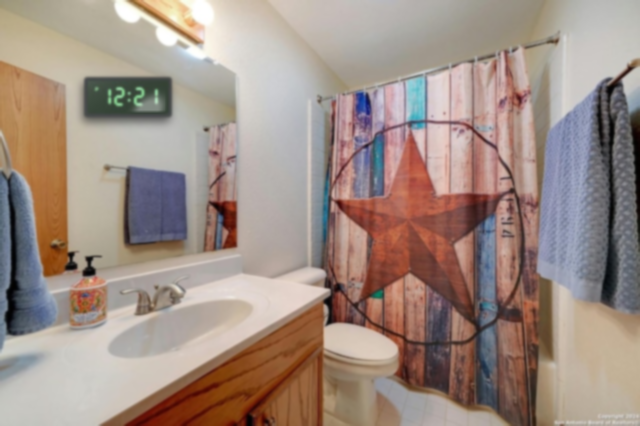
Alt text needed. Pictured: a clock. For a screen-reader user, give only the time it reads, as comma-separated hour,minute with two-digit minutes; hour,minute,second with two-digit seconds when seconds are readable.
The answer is 12,21
